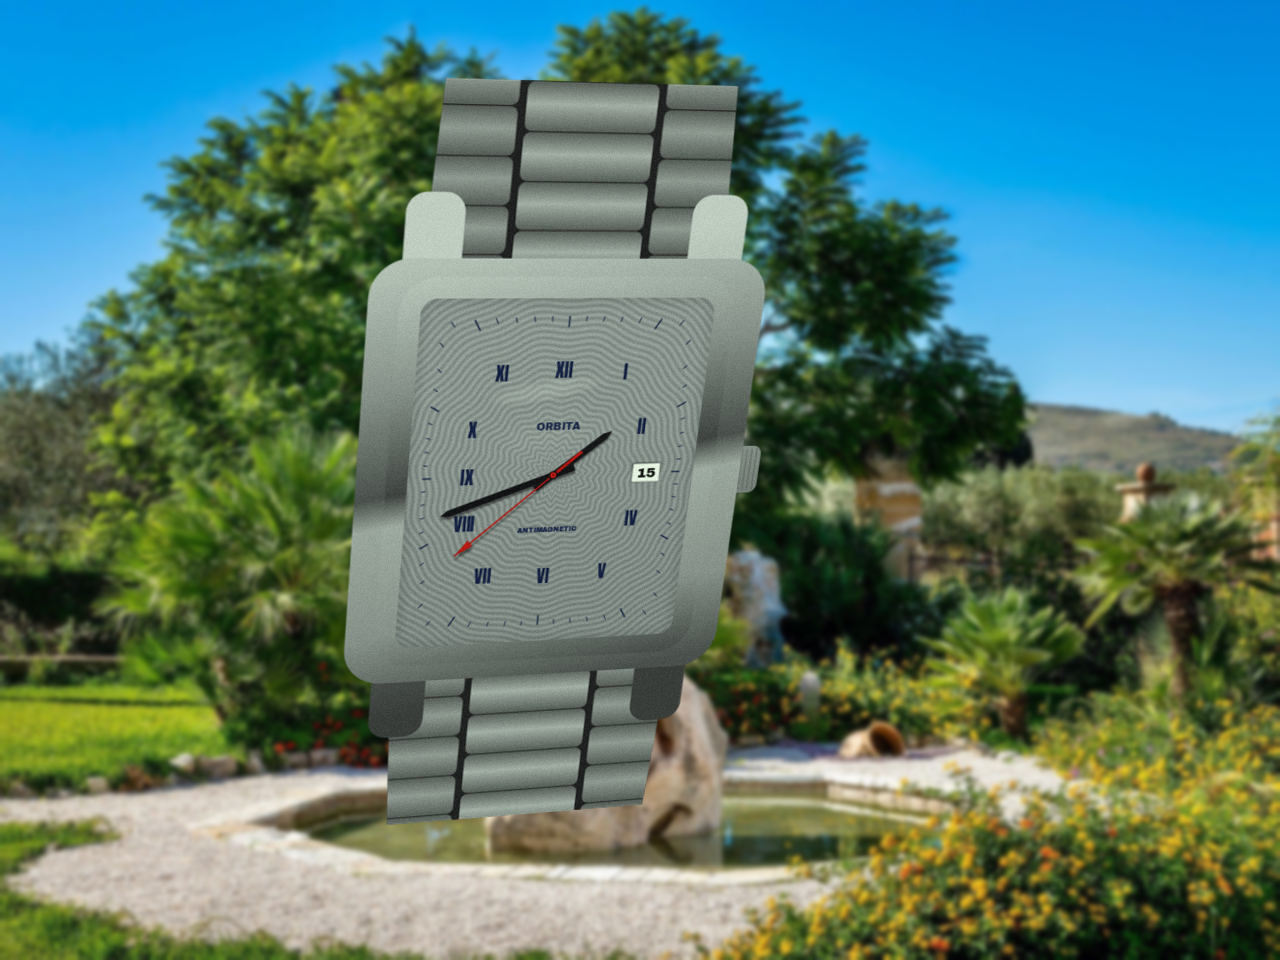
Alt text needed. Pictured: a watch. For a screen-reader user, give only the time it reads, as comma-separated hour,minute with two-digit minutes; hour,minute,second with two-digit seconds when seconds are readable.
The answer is 1,41,38
